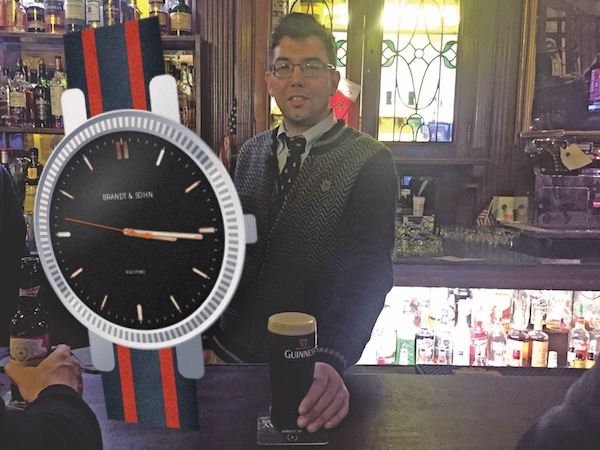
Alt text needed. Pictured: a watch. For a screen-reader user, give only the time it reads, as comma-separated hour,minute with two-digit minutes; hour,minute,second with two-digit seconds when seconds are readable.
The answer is 3,15,47
